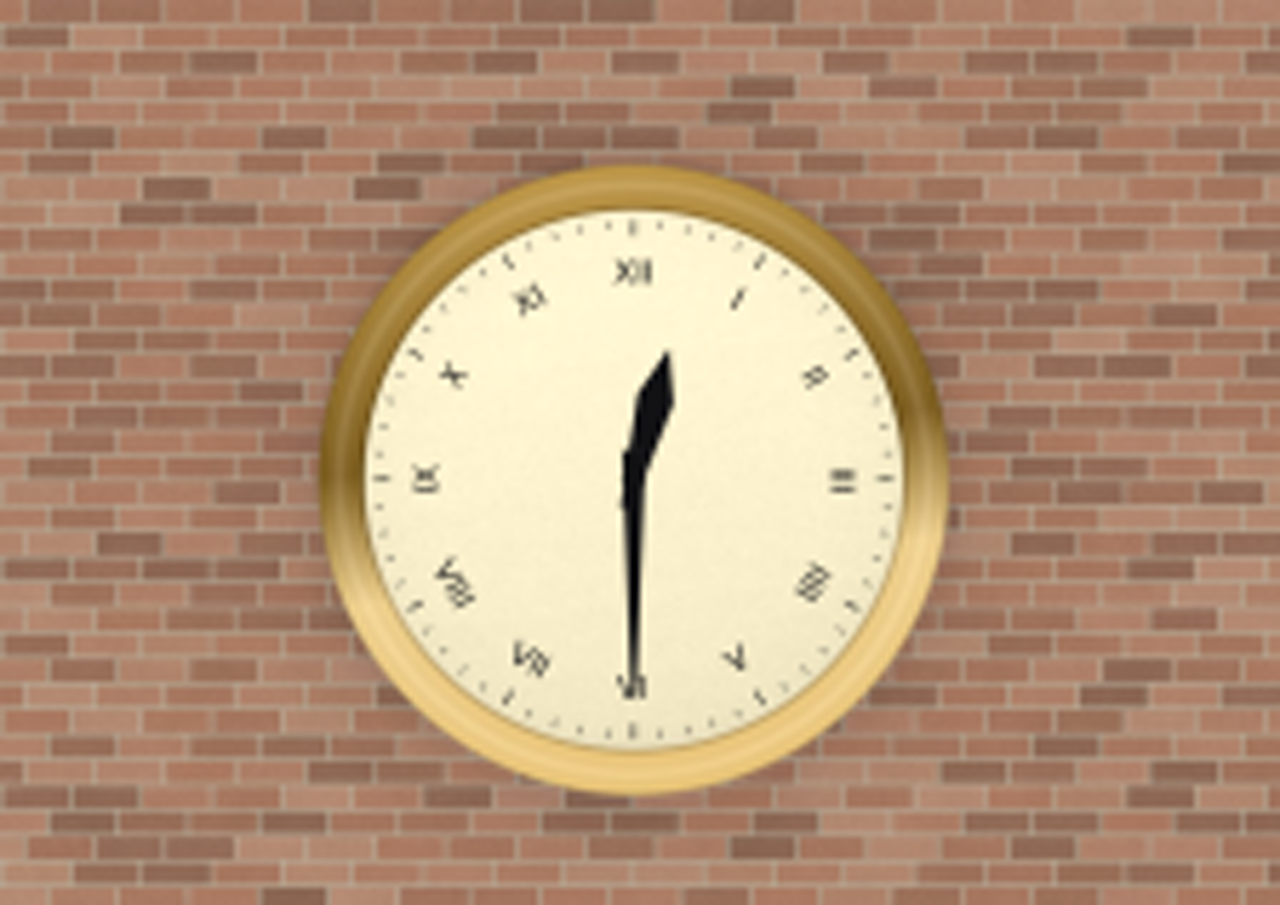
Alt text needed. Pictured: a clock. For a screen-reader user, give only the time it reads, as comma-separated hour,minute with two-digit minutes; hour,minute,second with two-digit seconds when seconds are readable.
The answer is 12,30
